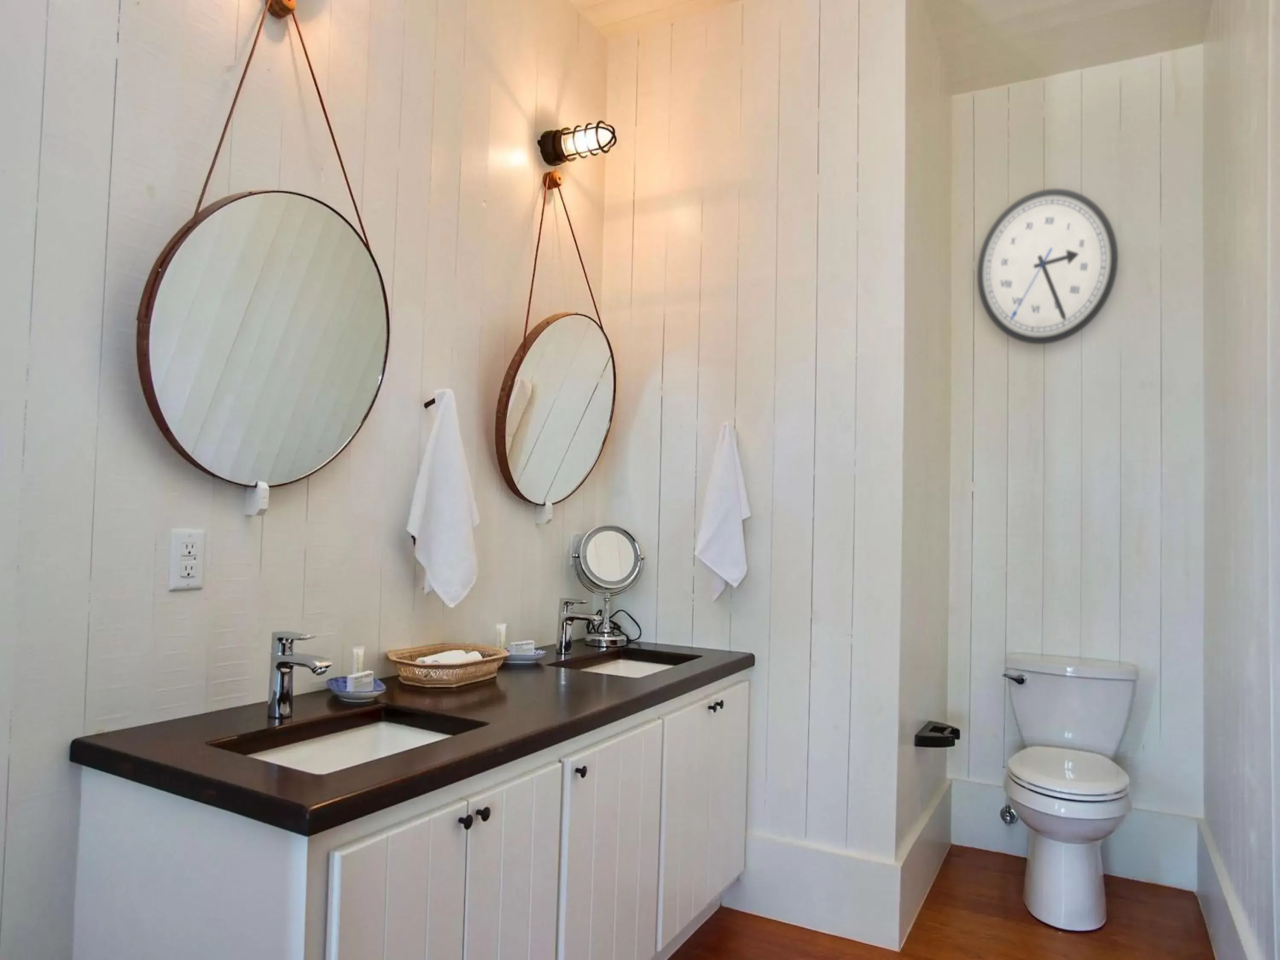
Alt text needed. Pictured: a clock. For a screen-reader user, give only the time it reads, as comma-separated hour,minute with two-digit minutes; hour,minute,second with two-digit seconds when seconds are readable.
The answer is 2,24,34
